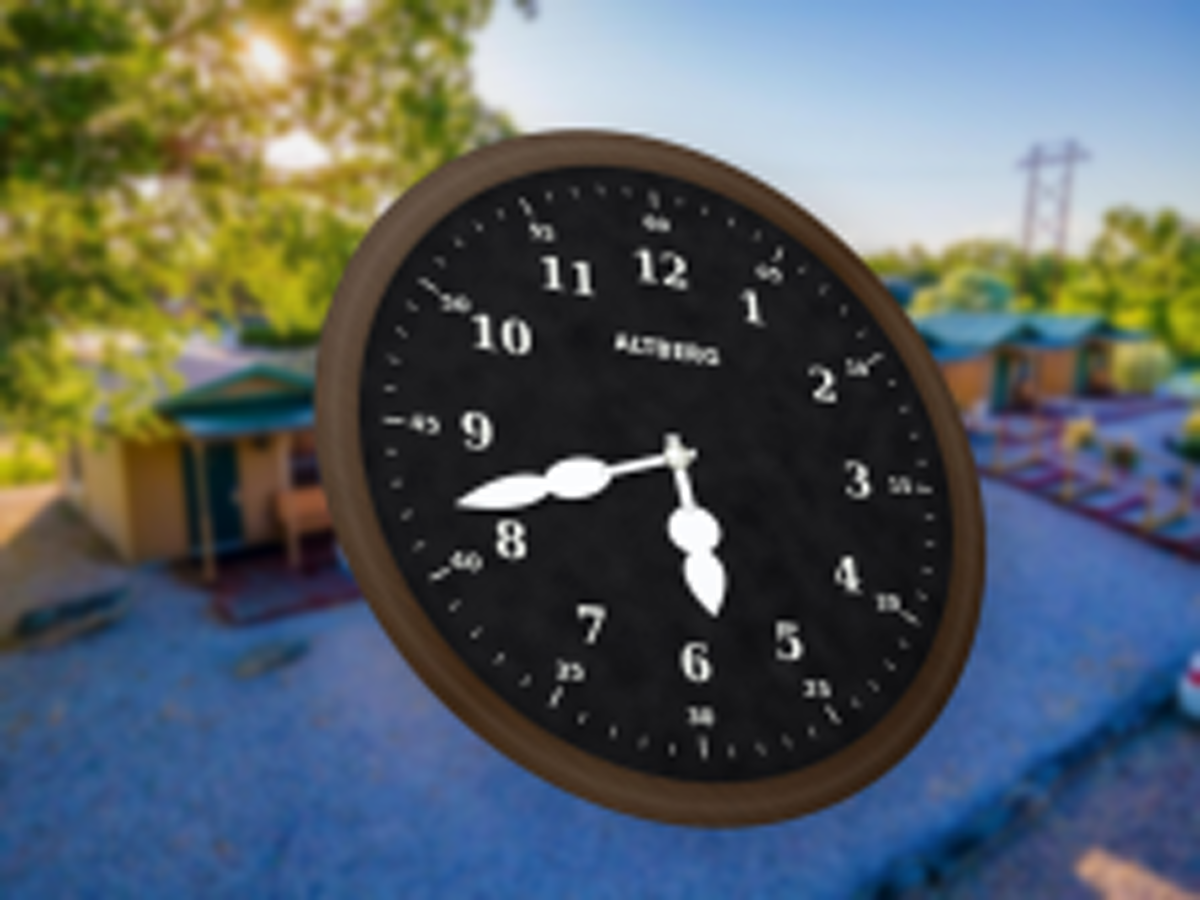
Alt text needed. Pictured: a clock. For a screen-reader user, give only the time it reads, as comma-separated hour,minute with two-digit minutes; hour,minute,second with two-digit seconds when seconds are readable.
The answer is 5,42
